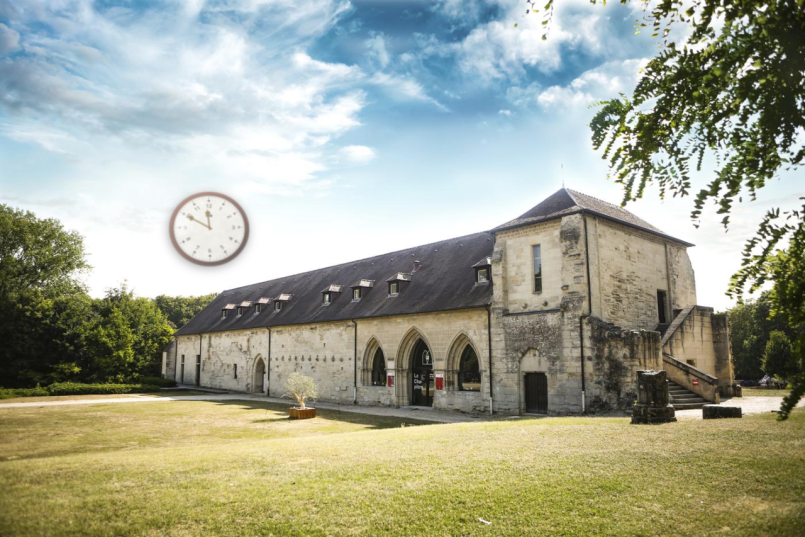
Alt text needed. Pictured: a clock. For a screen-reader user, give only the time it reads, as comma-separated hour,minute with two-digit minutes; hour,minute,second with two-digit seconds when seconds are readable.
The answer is 11,50
